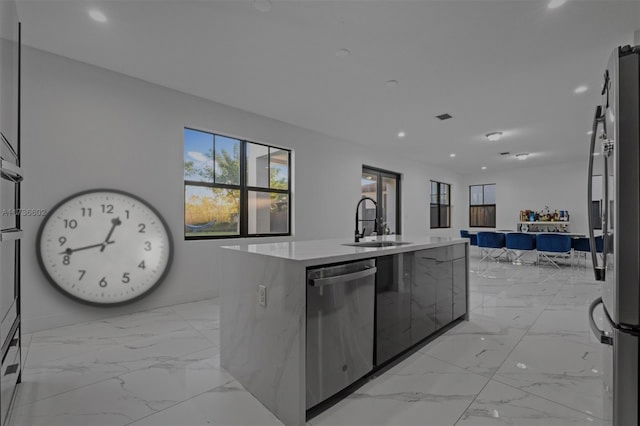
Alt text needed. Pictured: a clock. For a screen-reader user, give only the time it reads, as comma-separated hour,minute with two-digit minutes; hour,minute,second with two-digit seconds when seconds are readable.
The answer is 12,42
